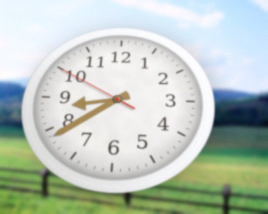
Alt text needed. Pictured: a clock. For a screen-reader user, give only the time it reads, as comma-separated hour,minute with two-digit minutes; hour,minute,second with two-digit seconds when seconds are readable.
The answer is 8,38,50
